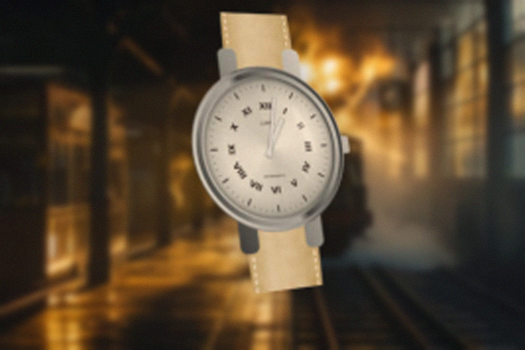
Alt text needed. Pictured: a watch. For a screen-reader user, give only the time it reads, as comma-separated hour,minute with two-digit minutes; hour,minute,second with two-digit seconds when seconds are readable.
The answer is 1,02
